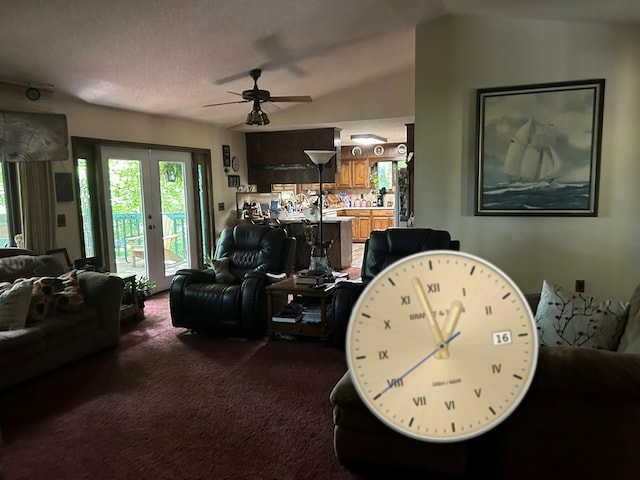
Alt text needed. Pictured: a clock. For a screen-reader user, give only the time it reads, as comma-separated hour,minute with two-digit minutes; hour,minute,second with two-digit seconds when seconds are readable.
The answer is 12,57,40
